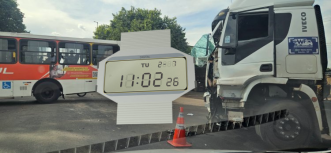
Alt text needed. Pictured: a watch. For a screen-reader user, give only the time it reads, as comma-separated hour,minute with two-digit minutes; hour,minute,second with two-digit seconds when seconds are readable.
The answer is 11,02,26
